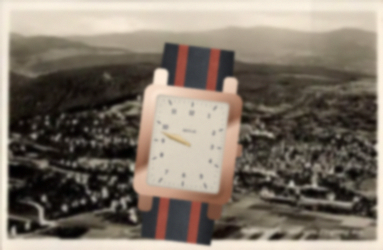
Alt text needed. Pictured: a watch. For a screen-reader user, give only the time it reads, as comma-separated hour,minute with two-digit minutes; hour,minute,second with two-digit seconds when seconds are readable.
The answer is 9,48
